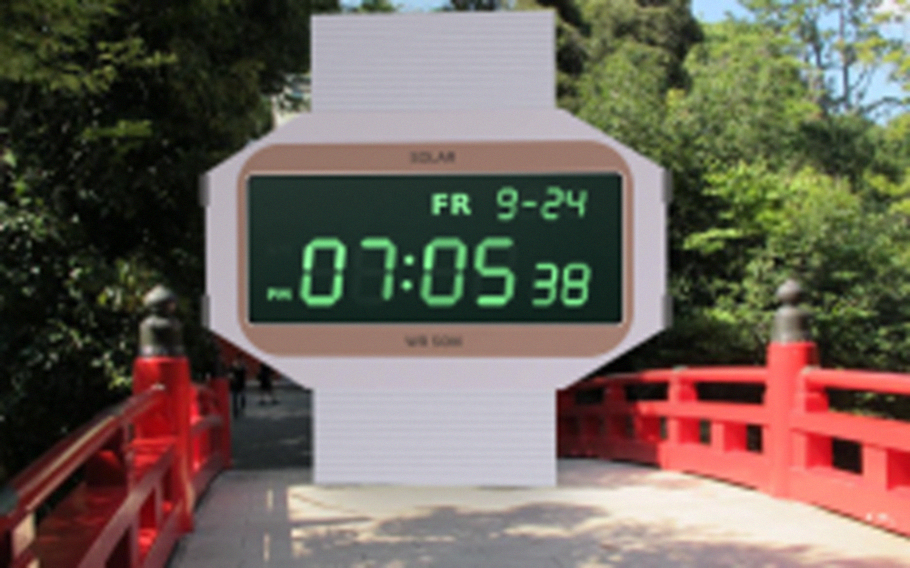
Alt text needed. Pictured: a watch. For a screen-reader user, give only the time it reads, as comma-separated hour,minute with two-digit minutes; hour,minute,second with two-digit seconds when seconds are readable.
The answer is 7,05,38
